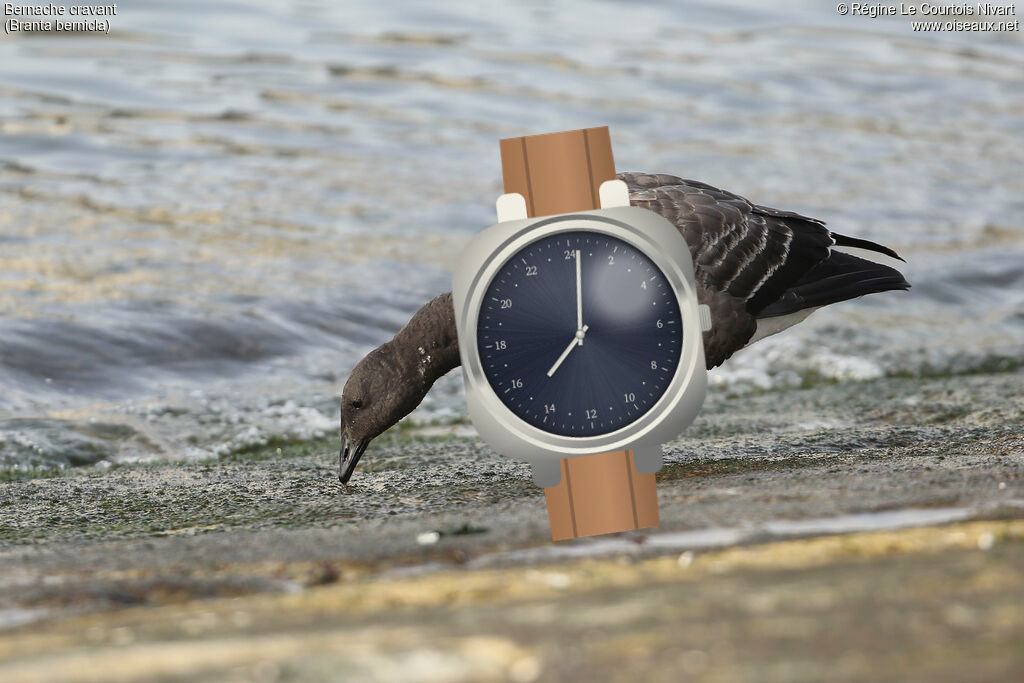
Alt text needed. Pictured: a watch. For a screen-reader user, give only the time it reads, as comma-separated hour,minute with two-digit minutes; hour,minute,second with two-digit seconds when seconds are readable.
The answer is 15,01
